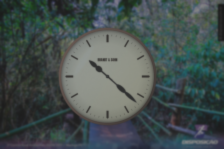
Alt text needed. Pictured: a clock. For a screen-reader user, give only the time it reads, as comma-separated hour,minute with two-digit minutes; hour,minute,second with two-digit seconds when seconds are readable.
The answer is 10,22
